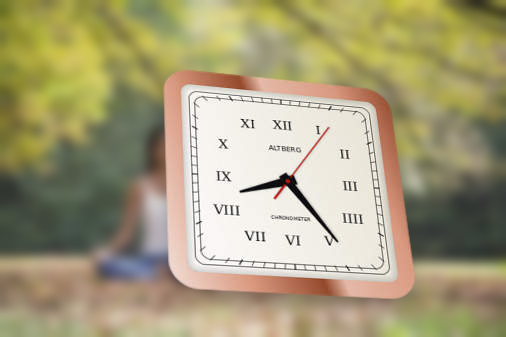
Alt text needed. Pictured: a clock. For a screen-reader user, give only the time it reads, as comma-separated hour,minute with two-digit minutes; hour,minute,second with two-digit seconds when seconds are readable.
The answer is 8,24,06
